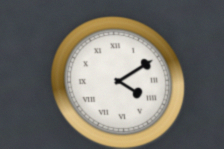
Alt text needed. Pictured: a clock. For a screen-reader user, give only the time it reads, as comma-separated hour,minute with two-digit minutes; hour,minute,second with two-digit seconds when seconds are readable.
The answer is 4,10
